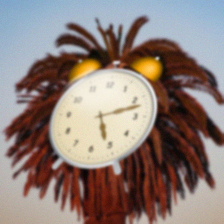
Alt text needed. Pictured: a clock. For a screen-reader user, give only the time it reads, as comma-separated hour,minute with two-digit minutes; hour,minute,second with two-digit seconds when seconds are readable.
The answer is 5,12
